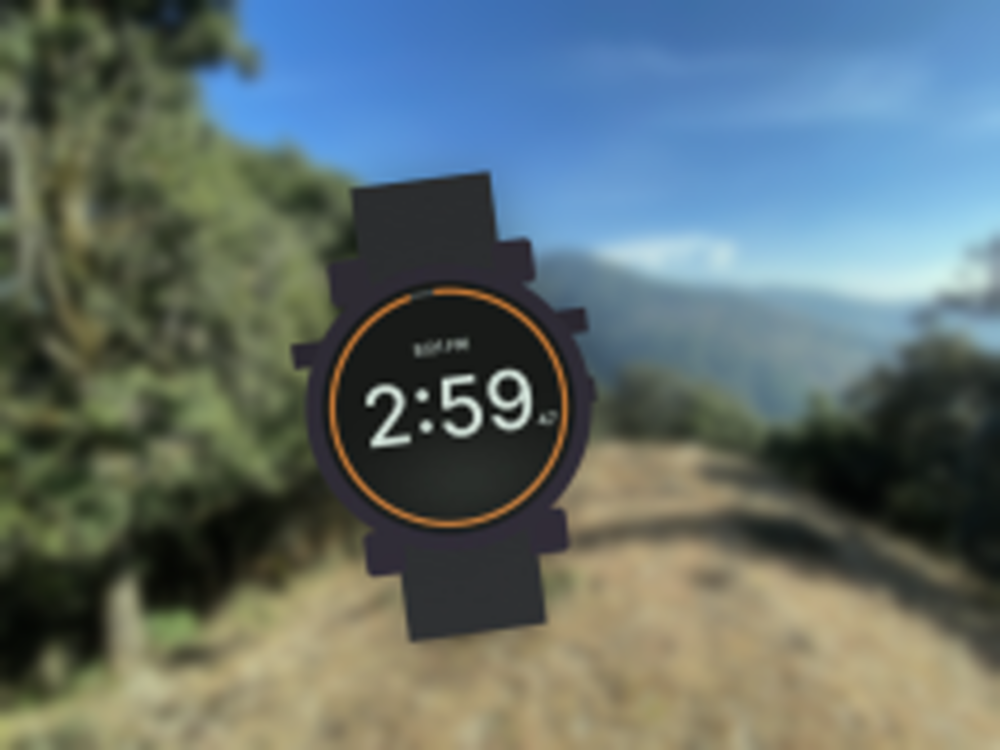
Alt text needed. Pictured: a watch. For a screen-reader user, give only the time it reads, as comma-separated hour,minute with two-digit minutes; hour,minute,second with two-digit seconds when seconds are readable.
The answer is 2,59
